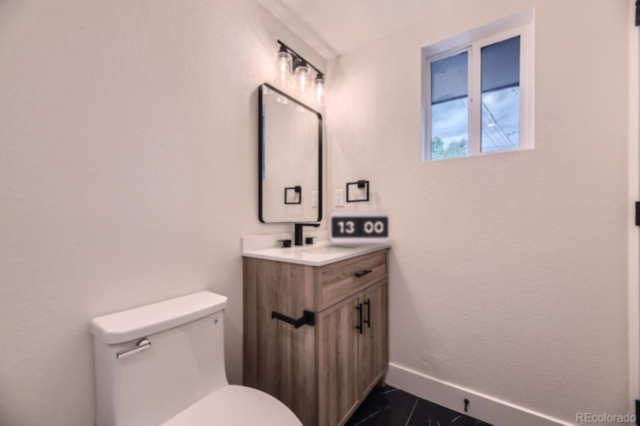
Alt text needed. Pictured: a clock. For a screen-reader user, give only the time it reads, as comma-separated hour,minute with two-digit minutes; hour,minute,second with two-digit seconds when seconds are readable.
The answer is 13,00
